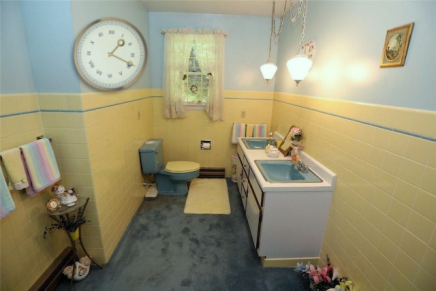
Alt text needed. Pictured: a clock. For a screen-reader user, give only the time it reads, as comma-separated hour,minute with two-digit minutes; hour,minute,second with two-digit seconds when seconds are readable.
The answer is 1,19
